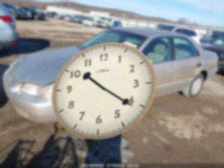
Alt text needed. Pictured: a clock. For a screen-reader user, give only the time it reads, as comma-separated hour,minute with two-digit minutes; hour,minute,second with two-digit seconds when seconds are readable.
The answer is 10,21
